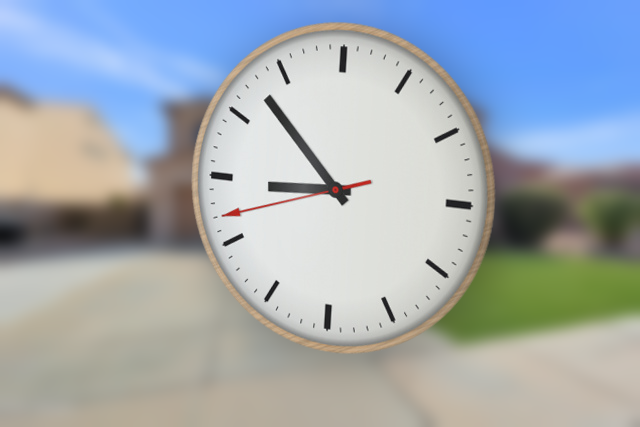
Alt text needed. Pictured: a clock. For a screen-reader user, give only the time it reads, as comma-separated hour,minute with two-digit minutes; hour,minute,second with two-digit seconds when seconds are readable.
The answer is 8,52,42
